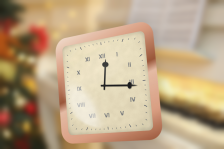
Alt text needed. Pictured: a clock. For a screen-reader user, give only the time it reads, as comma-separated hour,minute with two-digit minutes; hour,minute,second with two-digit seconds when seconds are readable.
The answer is 12,16
